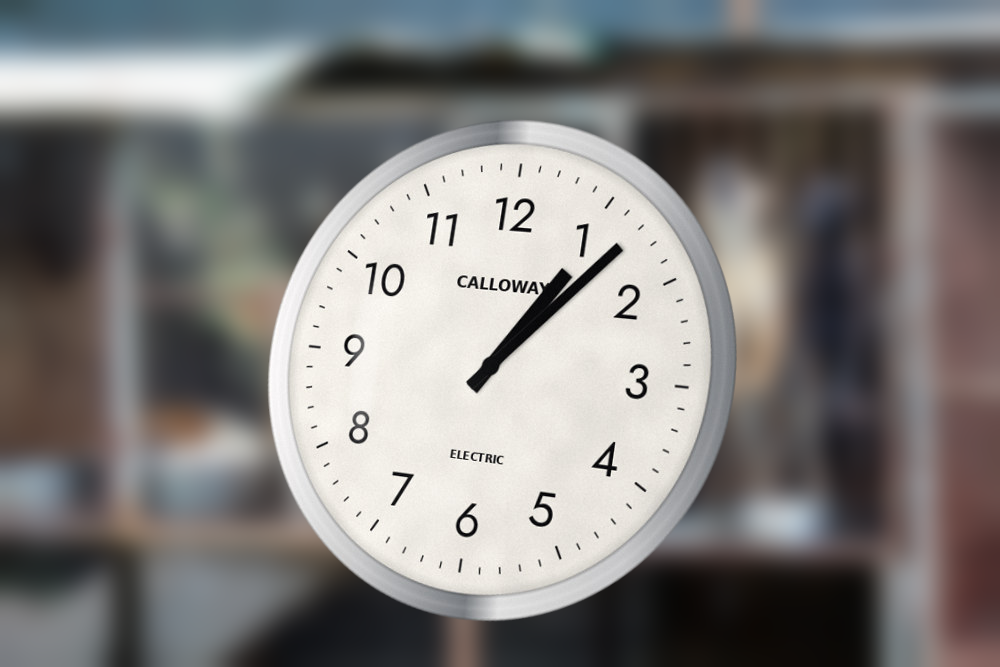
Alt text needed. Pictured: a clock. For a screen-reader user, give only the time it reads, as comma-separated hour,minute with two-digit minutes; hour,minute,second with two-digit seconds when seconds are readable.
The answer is 1,07
